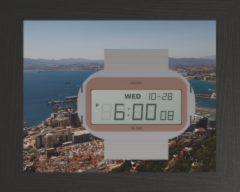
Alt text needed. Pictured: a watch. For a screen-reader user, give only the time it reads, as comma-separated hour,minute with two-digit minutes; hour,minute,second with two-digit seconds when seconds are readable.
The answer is 6,00,08
